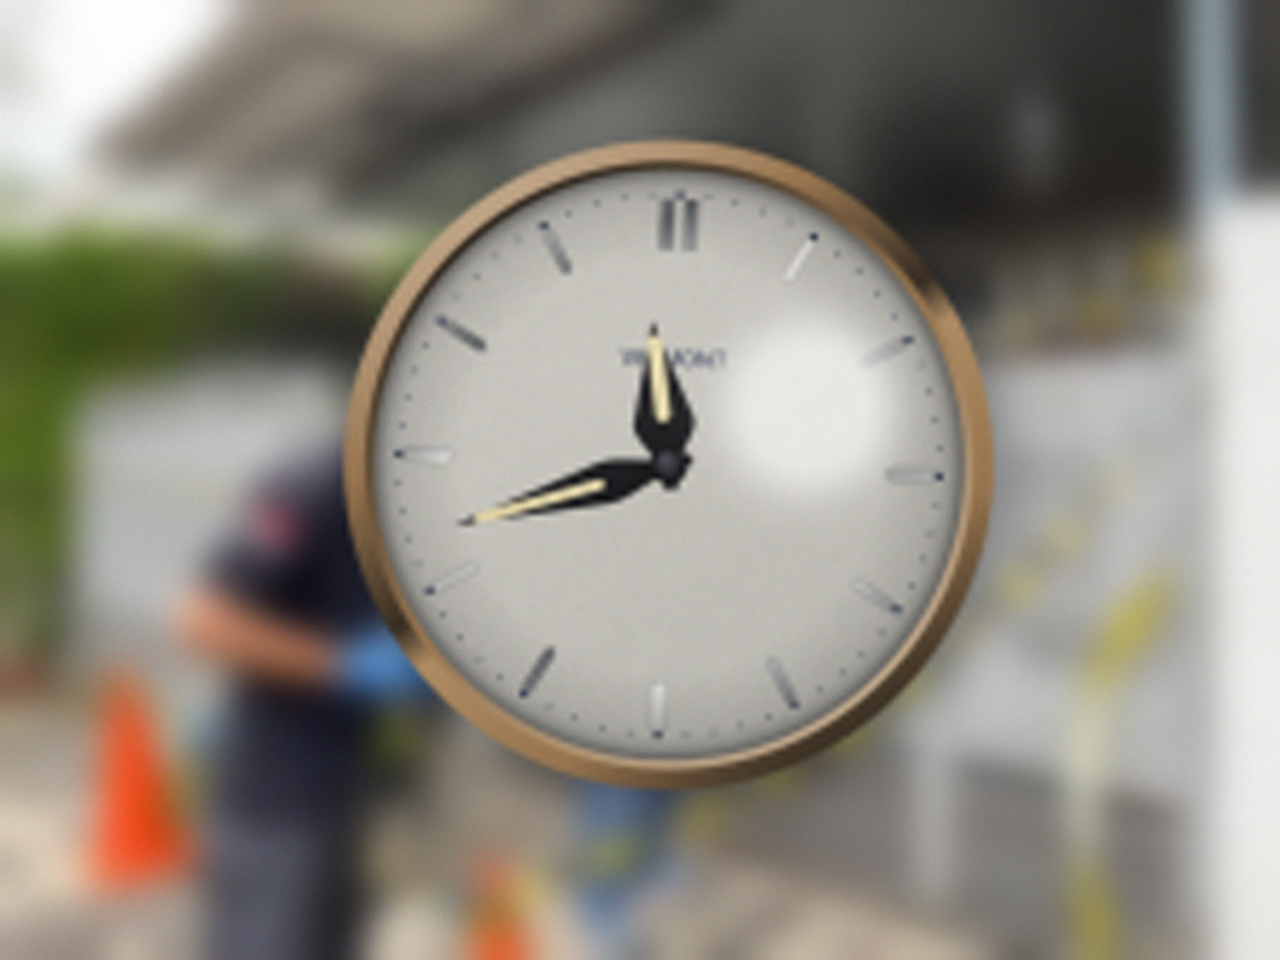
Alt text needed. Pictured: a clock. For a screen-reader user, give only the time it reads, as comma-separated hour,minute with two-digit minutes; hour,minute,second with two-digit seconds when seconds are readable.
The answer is 11,42
